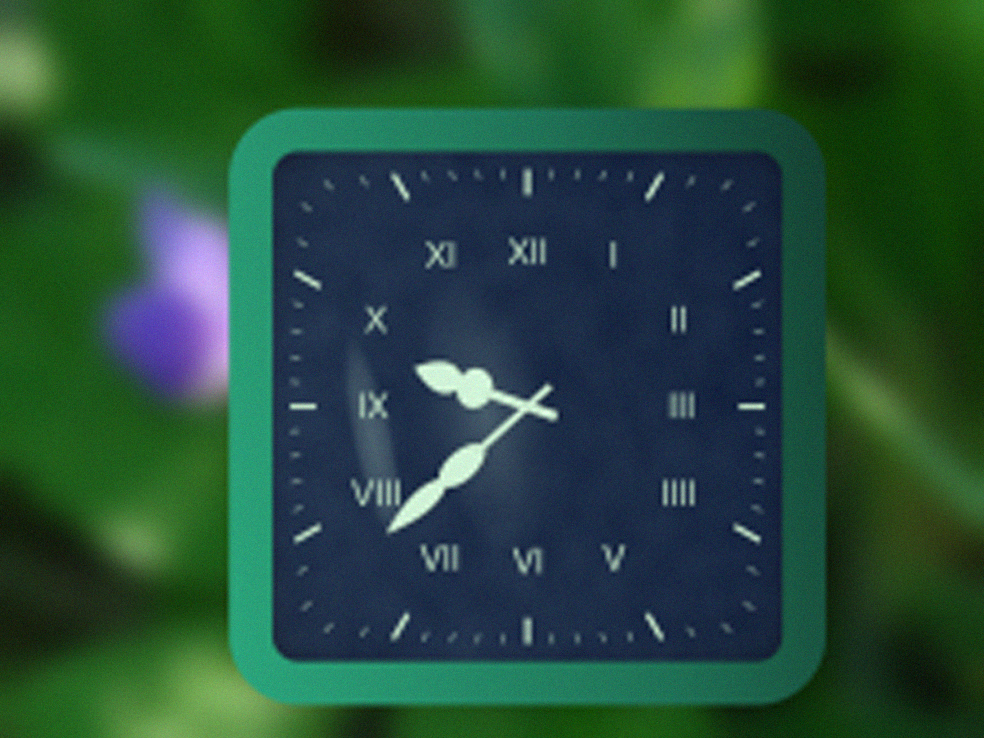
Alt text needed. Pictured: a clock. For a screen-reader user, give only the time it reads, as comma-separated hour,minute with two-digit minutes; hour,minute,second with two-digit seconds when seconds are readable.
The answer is 9,38
